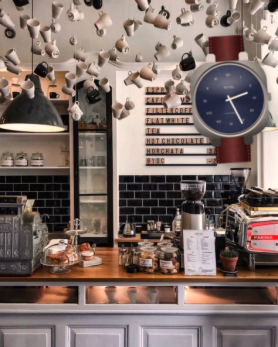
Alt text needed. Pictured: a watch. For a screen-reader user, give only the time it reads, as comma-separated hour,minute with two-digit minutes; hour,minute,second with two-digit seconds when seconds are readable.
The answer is 2,26
